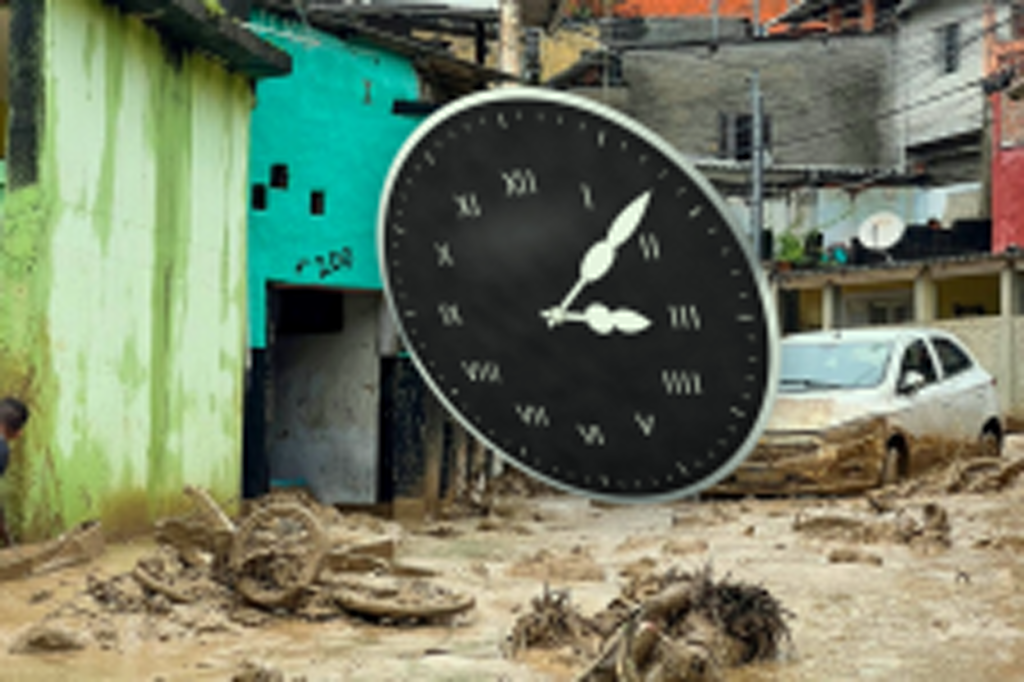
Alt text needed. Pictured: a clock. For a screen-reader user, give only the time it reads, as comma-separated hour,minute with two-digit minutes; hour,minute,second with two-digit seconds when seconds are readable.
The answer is 3,08
